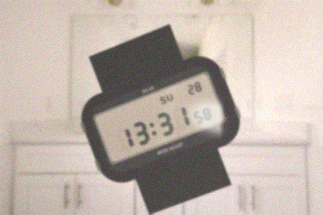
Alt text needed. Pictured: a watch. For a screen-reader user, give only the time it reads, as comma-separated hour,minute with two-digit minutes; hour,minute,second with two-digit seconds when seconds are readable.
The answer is 13,31,58
